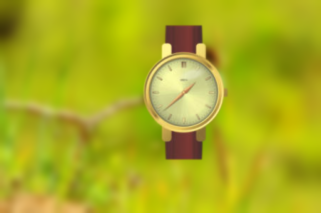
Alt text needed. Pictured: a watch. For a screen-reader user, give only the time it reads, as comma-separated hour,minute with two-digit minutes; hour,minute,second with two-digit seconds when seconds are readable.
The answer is 1,38
